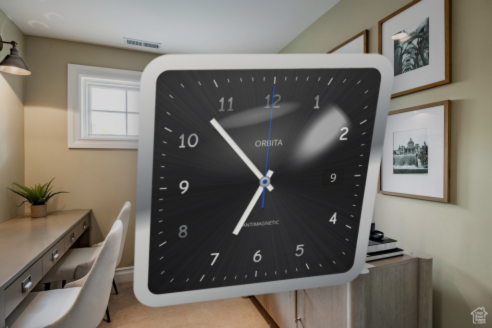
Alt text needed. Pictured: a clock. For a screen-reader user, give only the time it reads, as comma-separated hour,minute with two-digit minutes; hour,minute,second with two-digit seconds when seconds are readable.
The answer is 6,53,00
